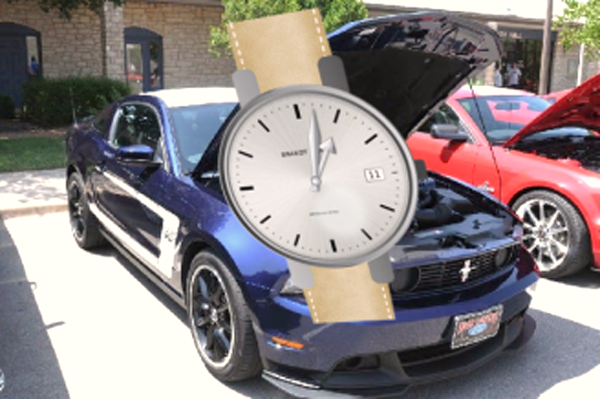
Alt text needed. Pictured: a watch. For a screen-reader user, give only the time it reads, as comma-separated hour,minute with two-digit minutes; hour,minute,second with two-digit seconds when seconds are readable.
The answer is 1,02
